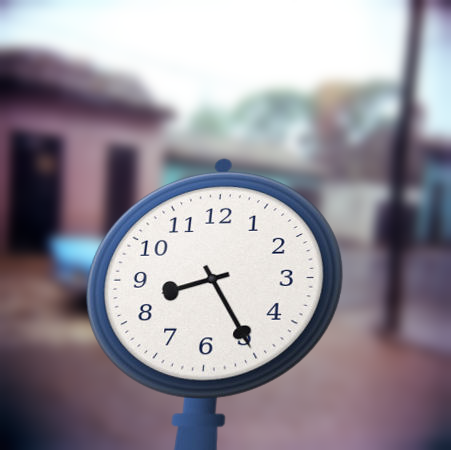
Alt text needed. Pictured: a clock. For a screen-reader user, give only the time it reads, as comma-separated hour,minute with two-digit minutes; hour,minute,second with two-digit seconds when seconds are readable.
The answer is 8,25
